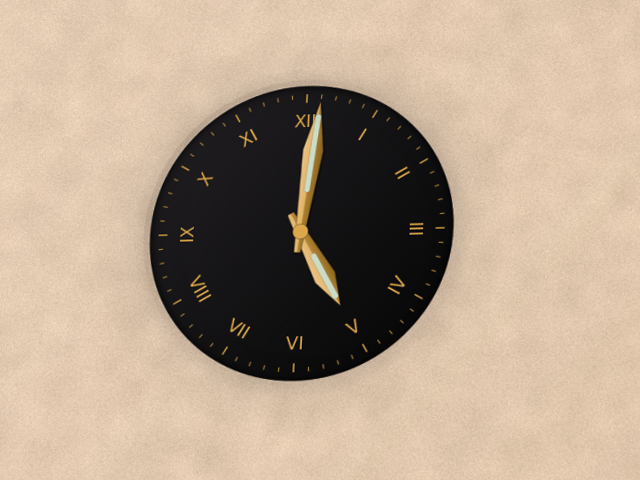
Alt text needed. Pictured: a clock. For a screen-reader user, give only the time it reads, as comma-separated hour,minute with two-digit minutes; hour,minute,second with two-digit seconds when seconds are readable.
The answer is 5,01
